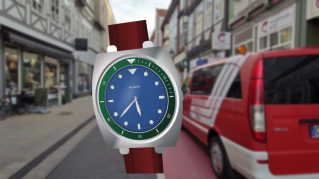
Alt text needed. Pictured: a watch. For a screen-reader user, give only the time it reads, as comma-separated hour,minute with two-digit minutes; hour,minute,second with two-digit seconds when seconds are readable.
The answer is 5,38
